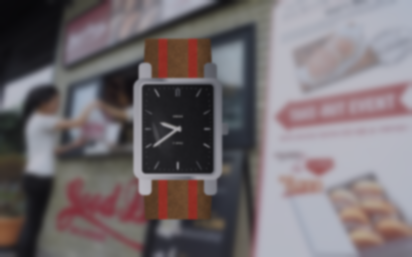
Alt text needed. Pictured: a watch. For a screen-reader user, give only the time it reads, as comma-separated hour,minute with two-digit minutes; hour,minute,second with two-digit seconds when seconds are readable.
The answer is 9,39
